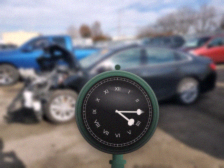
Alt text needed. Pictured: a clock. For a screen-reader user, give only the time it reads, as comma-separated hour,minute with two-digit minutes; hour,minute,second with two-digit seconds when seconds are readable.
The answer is 4,15
